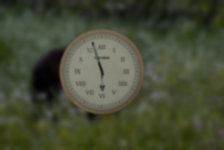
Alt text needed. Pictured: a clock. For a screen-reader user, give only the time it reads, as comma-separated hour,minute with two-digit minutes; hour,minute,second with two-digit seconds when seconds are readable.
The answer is 5,57
